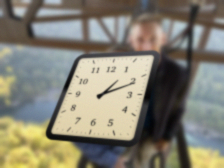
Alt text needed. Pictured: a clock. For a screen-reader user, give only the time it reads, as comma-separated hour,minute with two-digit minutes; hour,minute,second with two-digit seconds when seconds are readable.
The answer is 1,11
